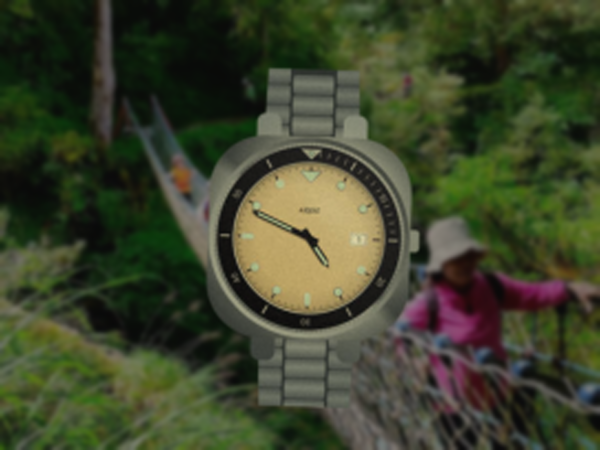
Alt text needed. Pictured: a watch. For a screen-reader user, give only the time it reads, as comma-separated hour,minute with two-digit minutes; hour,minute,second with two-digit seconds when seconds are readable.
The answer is 4,49
